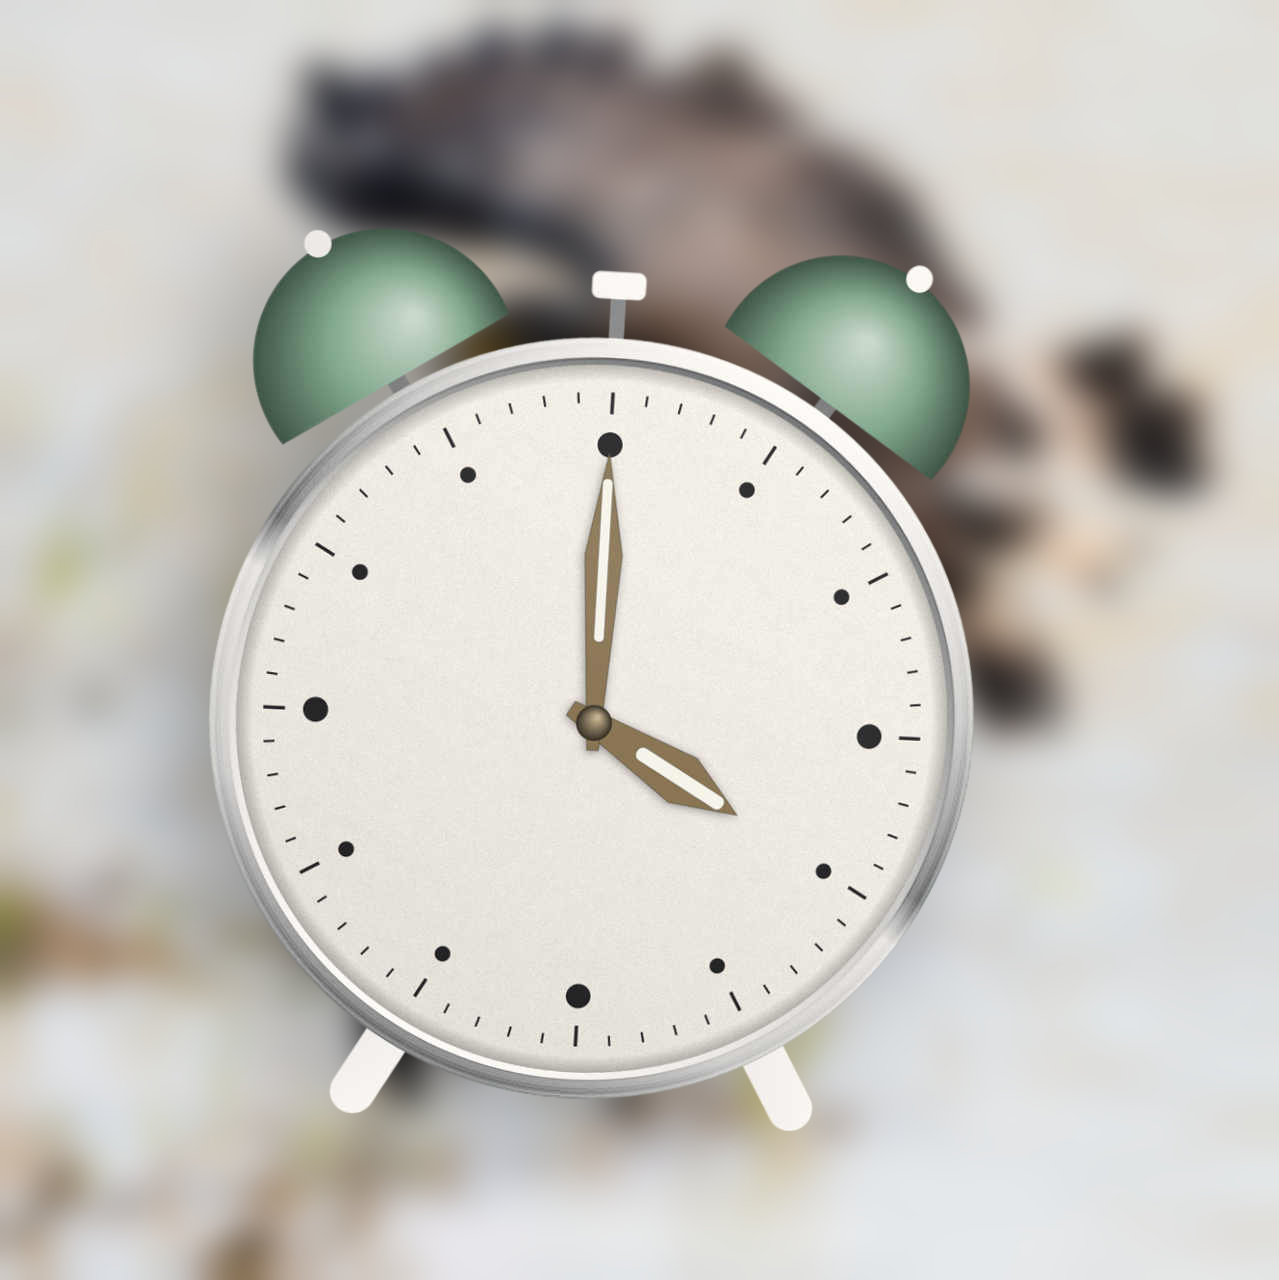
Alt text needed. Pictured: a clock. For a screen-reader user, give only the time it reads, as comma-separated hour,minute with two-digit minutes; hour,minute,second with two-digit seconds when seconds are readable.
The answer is 4,00
